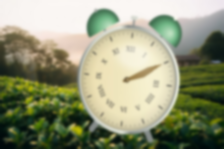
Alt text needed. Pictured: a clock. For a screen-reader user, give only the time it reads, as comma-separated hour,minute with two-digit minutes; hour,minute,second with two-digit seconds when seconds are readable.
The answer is 2,10
